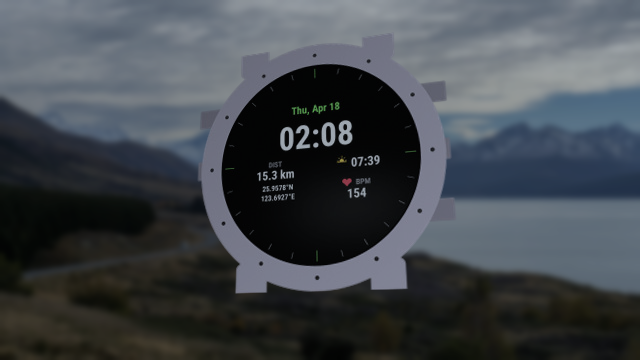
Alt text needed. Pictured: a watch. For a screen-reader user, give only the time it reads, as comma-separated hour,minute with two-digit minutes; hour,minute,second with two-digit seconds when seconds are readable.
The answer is 2,08
